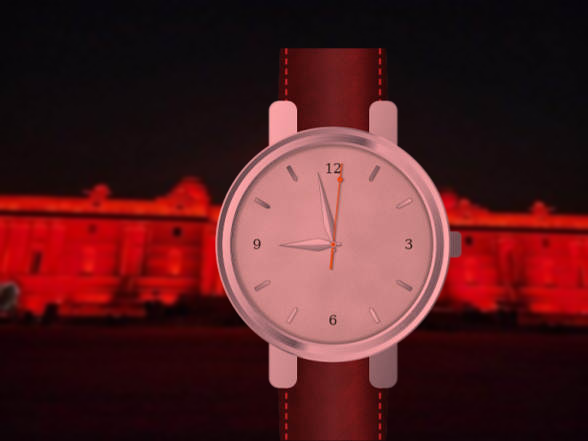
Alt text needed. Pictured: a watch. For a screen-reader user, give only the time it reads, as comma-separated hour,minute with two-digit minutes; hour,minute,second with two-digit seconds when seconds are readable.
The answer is 8,58,01
